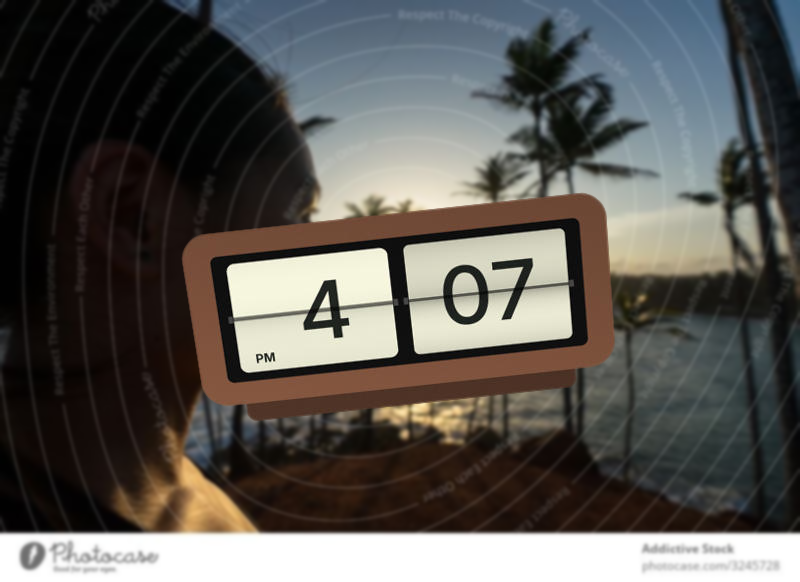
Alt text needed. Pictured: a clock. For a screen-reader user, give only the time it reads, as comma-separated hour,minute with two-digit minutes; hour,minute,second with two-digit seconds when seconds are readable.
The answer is 4,07
